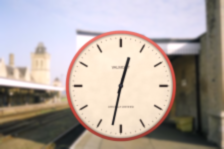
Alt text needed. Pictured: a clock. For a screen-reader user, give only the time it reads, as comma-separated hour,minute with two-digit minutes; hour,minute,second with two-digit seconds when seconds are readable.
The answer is 12,32
